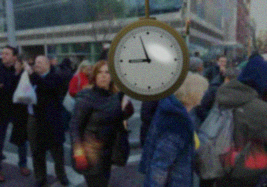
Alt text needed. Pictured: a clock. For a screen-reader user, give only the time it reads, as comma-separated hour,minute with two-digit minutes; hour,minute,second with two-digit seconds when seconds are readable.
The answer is 8,57
